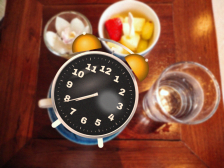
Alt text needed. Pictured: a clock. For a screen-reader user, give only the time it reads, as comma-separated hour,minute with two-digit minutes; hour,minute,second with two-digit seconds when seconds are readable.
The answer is 7,39
